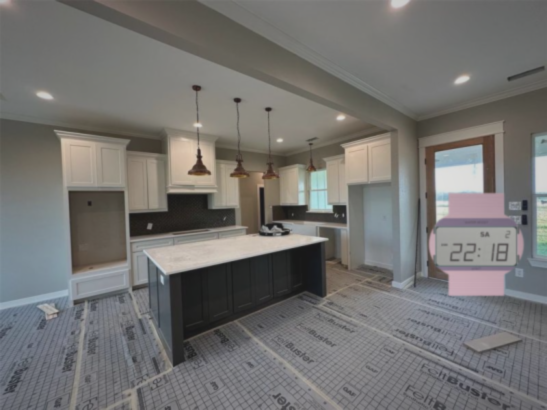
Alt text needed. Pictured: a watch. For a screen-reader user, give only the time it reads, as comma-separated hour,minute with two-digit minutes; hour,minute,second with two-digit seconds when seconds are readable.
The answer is 22,18
